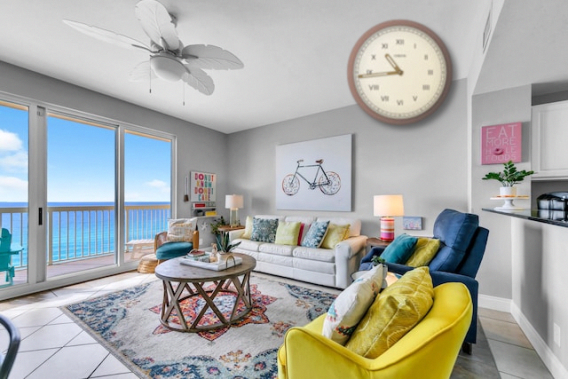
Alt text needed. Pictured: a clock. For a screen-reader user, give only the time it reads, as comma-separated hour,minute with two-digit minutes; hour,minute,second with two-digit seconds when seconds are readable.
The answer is 10,44
